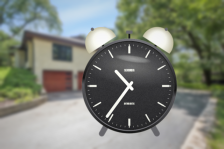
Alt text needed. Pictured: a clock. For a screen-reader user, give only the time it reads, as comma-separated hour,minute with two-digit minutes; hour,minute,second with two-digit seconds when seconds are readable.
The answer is 10,36
